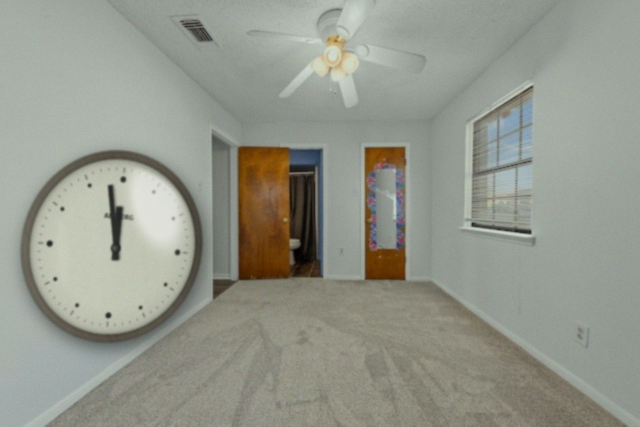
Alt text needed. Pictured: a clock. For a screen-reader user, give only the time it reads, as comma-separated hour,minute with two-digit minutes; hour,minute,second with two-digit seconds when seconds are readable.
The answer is 11,58
